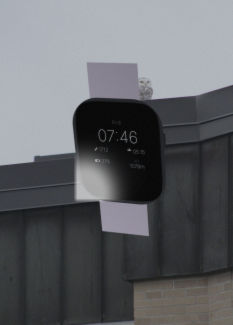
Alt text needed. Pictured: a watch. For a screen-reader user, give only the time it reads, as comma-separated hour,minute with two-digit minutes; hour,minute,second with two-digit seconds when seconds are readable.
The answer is 7,46
